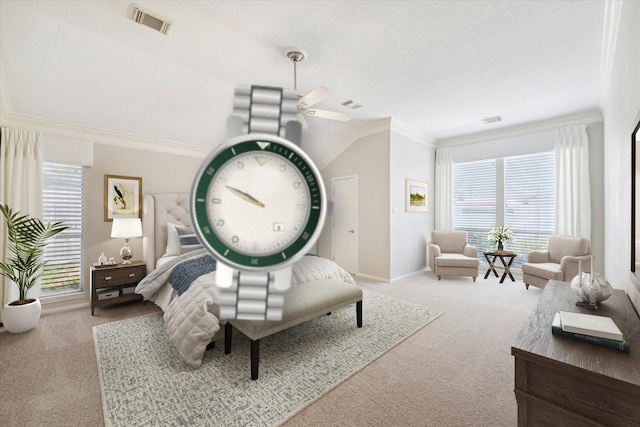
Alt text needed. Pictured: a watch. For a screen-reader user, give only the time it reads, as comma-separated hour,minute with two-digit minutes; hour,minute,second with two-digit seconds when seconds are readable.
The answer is 9,49
